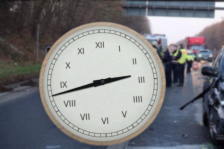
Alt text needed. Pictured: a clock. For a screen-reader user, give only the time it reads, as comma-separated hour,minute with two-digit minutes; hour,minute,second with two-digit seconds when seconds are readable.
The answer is 2,43
